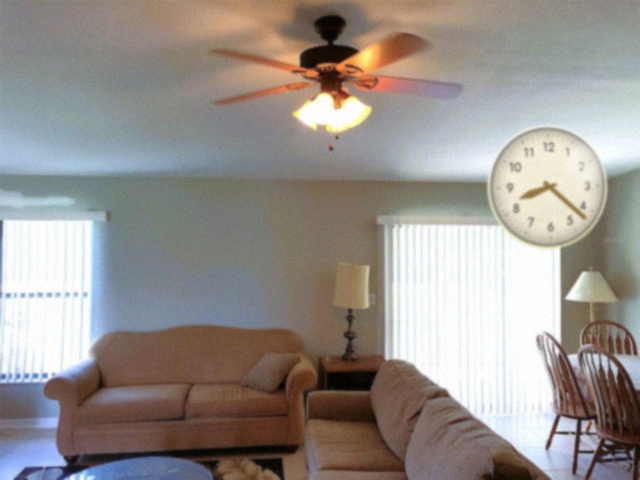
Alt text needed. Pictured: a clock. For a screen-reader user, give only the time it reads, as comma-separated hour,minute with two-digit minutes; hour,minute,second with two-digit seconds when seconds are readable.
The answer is 8,22
